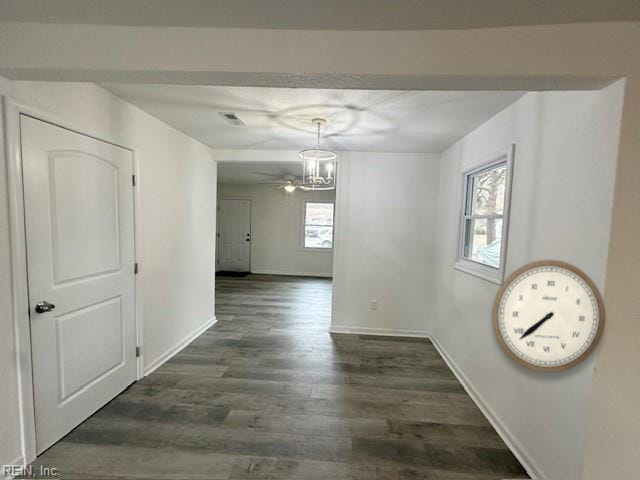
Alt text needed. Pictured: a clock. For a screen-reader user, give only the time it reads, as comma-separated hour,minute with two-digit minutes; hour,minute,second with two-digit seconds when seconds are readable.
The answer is 7,38
